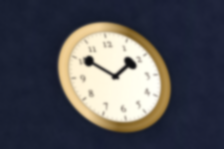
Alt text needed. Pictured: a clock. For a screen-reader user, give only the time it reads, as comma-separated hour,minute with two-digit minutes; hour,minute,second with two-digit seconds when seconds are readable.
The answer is 1,51
